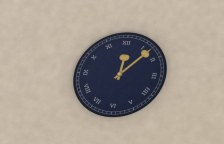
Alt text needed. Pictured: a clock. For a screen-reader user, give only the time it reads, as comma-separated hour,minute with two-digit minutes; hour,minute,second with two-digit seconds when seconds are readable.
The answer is 12,07
